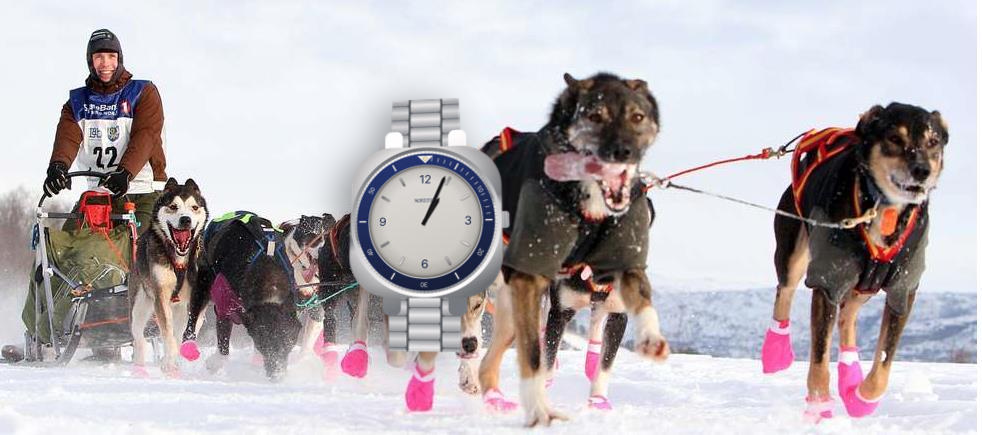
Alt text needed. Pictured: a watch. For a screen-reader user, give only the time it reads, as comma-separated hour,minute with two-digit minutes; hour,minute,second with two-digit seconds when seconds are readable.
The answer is 1,04
